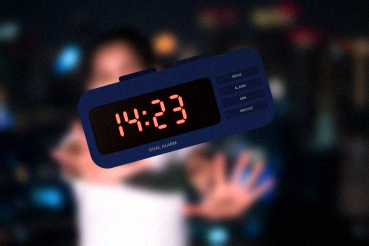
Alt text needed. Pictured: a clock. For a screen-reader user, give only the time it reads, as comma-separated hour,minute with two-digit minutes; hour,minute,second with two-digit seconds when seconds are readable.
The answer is 14,23
